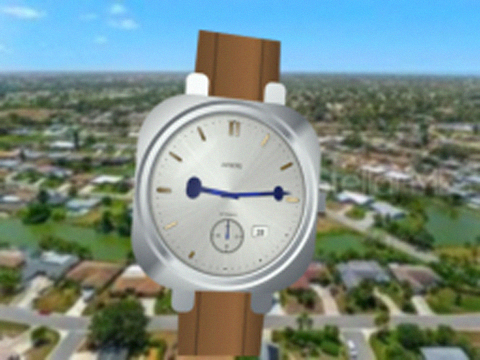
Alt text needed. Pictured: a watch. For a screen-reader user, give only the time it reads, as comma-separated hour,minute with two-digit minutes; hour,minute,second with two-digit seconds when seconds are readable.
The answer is 9,14
